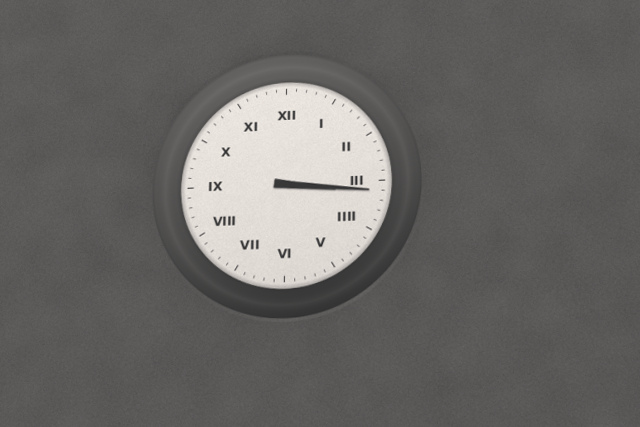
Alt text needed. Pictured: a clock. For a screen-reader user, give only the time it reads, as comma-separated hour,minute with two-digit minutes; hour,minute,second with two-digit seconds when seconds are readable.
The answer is 3,16
